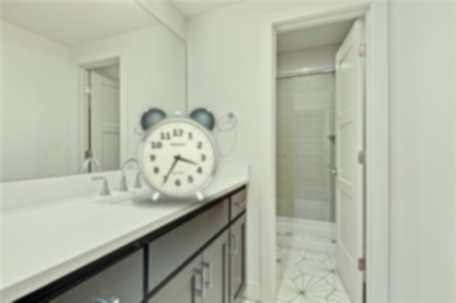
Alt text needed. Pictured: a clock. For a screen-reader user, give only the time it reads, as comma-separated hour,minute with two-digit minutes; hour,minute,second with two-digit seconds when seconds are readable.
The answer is 3,35
